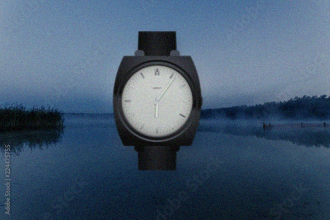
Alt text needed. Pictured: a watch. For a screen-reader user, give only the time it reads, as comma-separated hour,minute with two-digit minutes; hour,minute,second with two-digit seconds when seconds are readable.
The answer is 6,06
